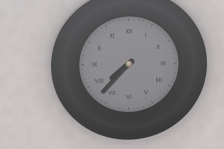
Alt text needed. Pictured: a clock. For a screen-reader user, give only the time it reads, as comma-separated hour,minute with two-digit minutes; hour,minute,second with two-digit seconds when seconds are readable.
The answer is 7,37
